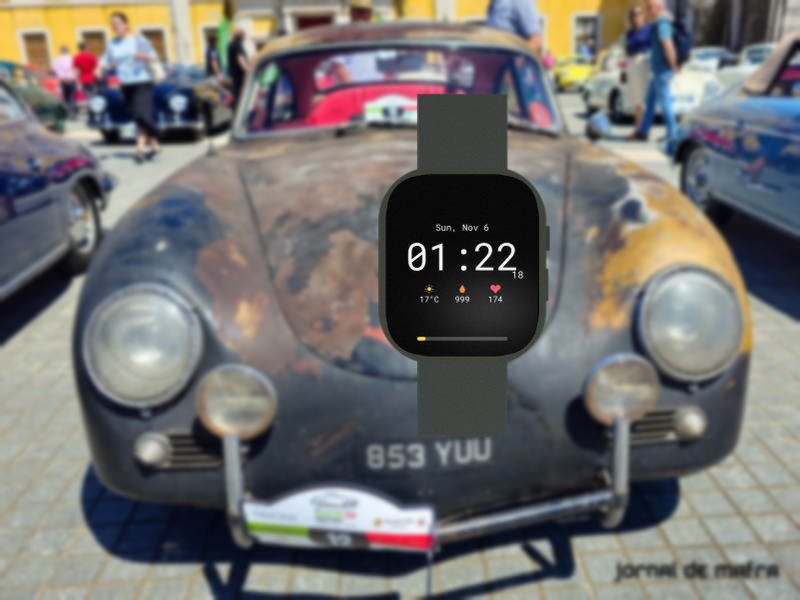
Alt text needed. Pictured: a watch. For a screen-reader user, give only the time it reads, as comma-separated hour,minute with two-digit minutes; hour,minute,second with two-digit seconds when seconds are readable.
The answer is 1,22,18
